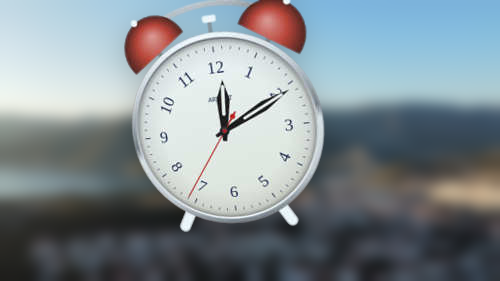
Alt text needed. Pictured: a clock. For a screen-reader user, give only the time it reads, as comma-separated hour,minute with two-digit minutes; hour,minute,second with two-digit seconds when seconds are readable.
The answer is 12,10,36
